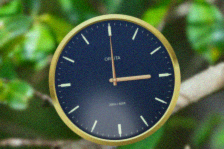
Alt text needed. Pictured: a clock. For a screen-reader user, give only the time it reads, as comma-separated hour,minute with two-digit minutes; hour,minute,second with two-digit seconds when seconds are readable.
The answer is 3,00
